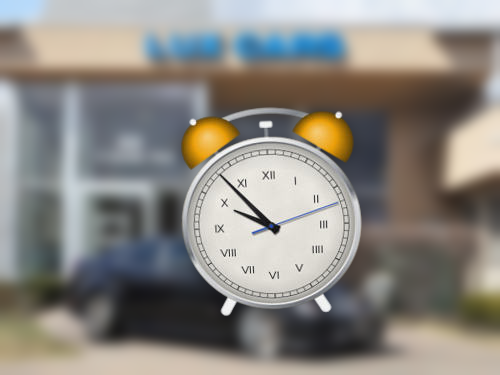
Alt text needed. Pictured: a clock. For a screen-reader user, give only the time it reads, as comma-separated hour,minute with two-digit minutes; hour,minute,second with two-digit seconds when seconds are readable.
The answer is 9,53,12
